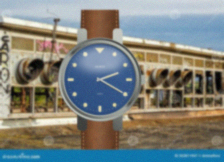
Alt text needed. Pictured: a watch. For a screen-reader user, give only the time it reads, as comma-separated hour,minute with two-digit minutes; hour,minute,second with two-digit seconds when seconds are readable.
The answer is 2,20
